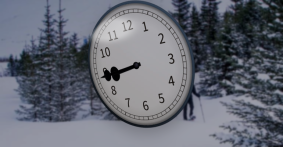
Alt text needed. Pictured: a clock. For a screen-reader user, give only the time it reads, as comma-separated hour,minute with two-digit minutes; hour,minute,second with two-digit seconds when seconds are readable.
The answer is 8,44
